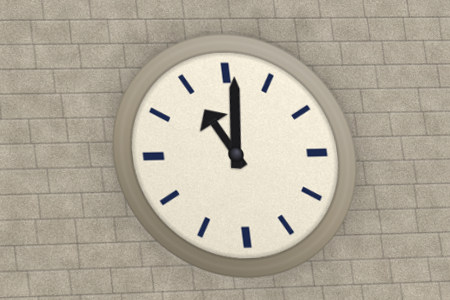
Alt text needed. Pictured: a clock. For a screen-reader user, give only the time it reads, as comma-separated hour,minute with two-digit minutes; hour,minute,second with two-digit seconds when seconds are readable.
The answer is 11,01
